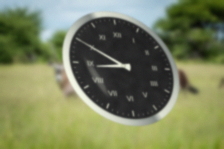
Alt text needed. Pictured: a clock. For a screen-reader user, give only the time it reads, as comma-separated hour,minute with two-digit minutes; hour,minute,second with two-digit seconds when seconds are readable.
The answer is 8,50
